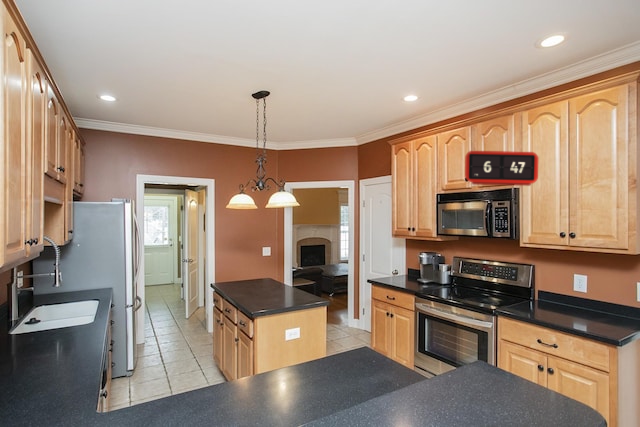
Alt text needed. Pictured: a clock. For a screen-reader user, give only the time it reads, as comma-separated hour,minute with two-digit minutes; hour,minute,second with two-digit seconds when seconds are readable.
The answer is 6,47
